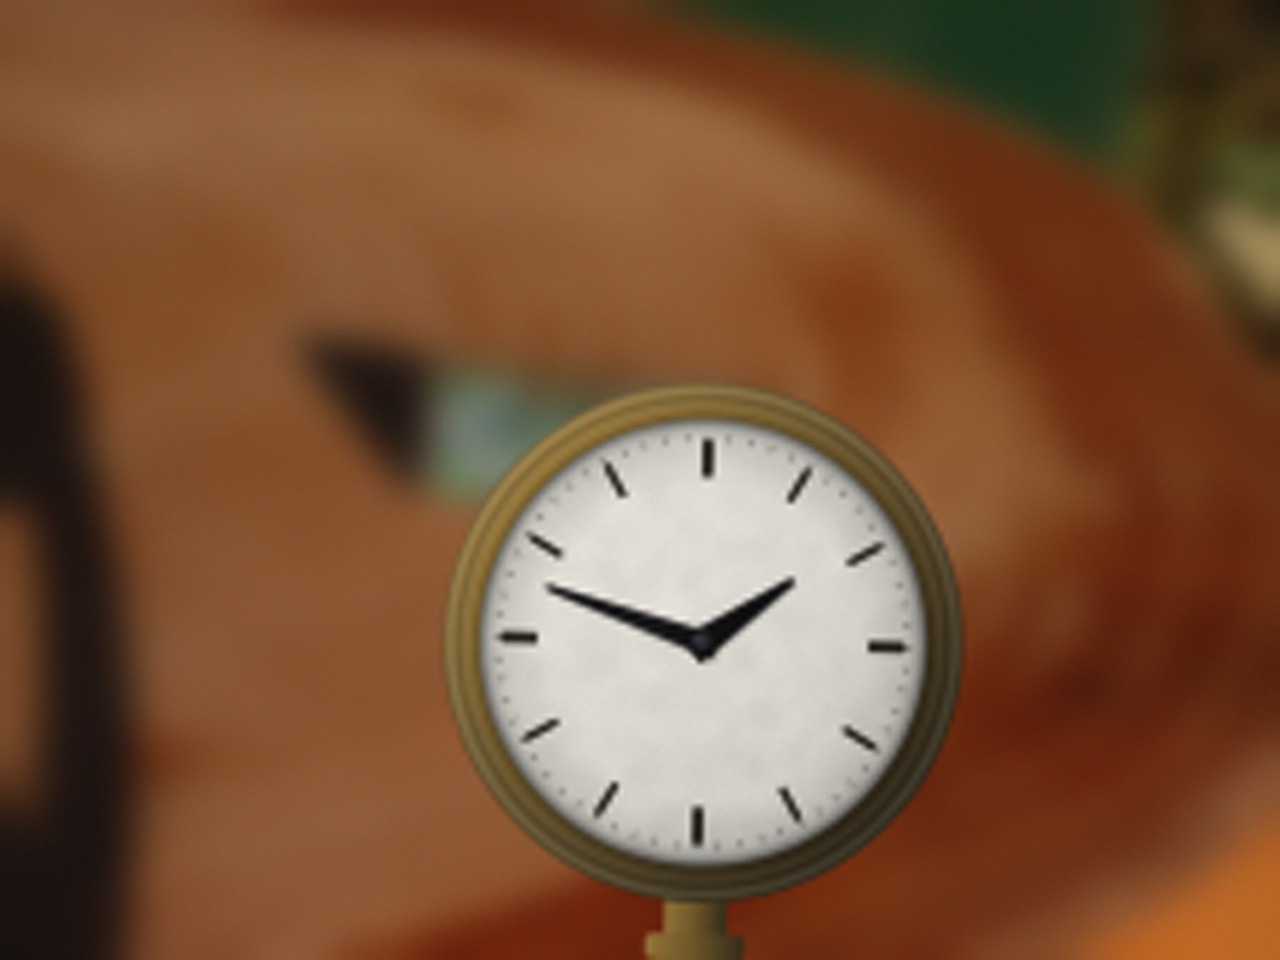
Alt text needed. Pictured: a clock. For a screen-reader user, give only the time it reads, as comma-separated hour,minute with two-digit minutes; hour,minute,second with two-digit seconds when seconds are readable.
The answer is 1,48
